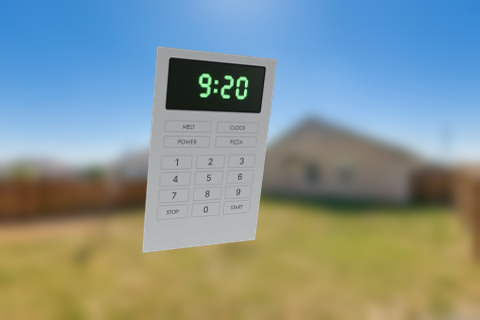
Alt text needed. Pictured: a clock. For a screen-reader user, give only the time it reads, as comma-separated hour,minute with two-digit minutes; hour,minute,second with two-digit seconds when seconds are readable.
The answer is 9,20
